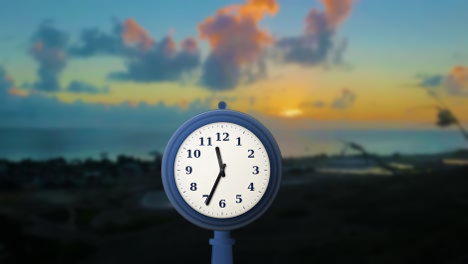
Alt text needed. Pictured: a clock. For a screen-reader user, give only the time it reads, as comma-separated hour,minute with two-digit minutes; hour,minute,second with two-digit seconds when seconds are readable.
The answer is 11,34
